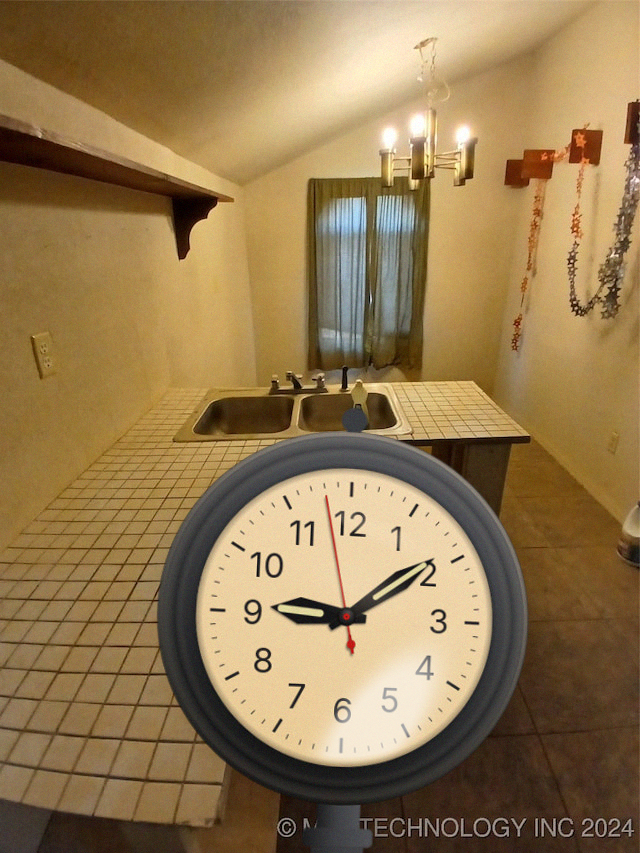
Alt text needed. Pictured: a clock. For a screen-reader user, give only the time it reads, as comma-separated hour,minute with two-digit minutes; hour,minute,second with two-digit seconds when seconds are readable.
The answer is 9,08,58
